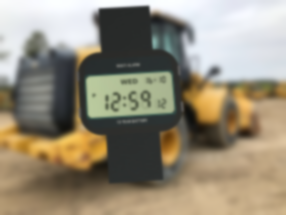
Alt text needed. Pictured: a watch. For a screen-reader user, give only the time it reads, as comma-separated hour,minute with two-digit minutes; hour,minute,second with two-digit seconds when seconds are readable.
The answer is 12,59
